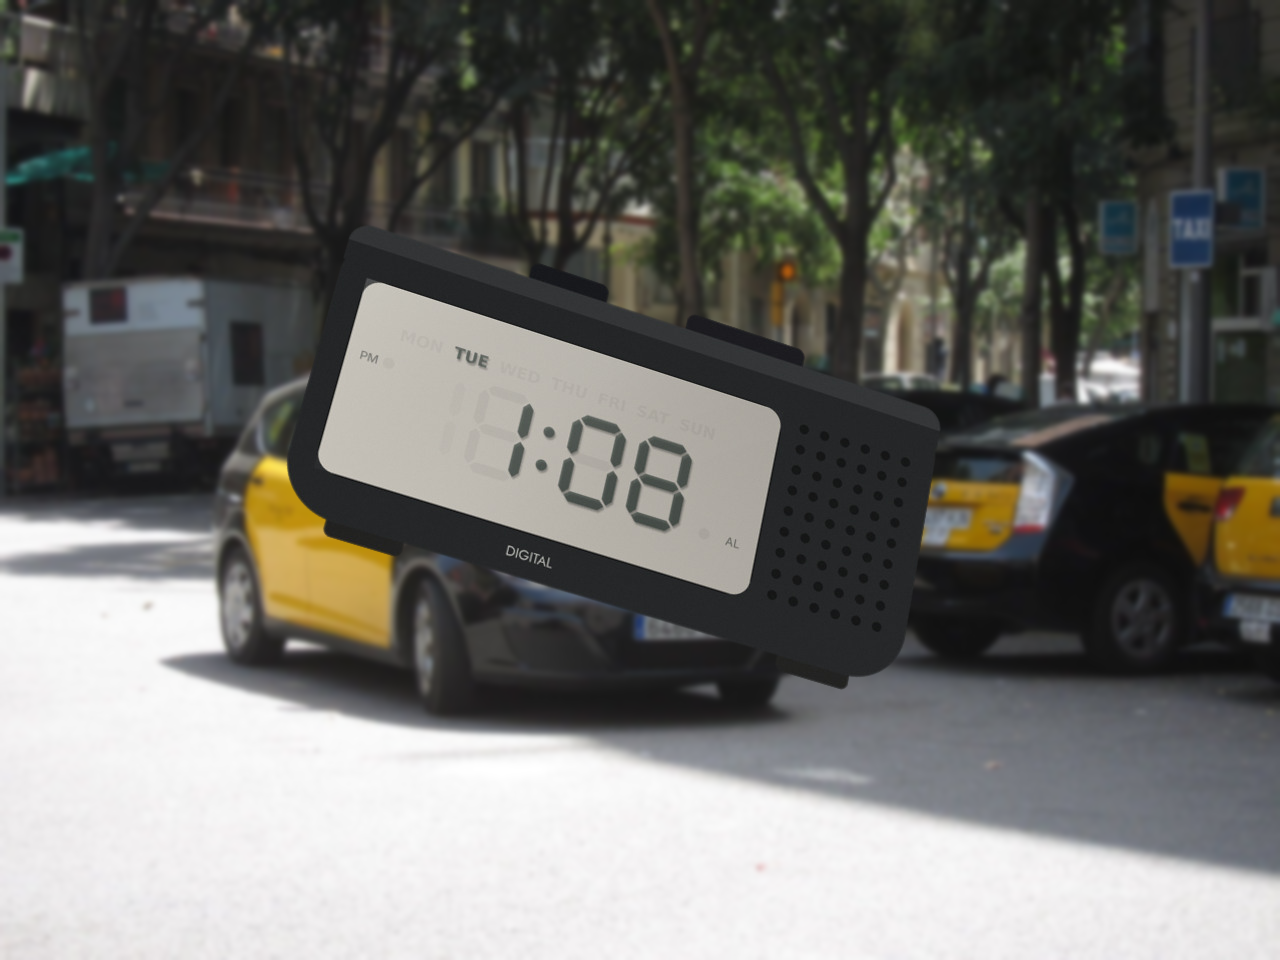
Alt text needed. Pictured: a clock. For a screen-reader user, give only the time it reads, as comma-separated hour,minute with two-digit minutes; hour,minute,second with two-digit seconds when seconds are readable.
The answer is 1,08
